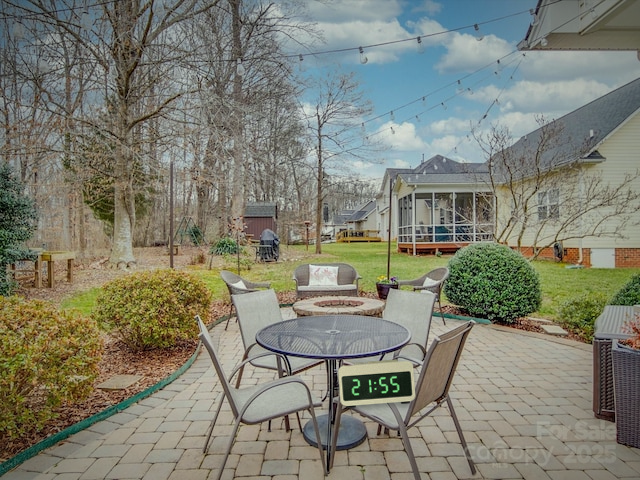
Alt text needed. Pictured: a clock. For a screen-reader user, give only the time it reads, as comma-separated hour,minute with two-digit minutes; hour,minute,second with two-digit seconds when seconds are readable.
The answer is 21,55
